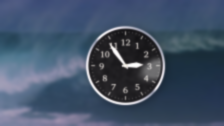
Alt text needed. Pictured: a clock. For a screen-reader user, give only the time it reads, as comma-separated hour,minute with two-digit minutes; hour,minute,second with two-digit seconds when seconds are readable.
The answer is 2,54
